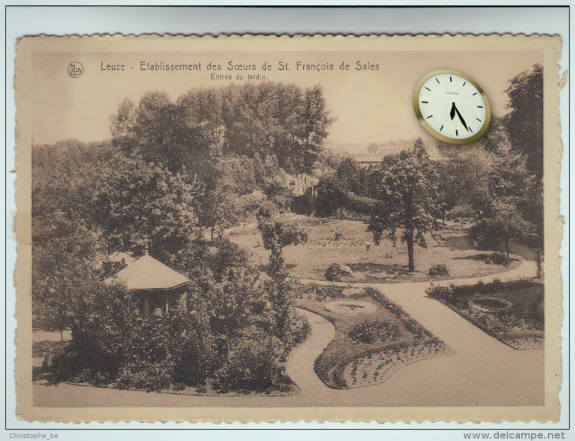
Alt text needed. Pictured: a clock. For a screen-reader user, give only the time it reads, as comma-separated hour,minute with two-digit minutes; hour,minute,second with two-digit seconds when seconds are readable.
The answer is 6,26
